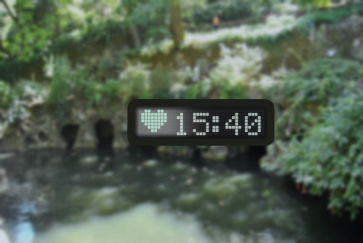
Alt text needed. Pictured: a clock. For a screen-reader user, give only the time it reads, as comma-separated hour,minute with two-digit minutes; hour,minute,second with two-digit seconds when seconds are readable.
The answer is 15,40
